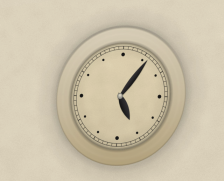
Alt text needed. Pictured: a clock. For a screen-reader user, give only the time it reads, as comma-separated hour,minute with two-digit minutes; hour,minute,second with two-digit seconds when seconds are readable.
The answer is 5,06
